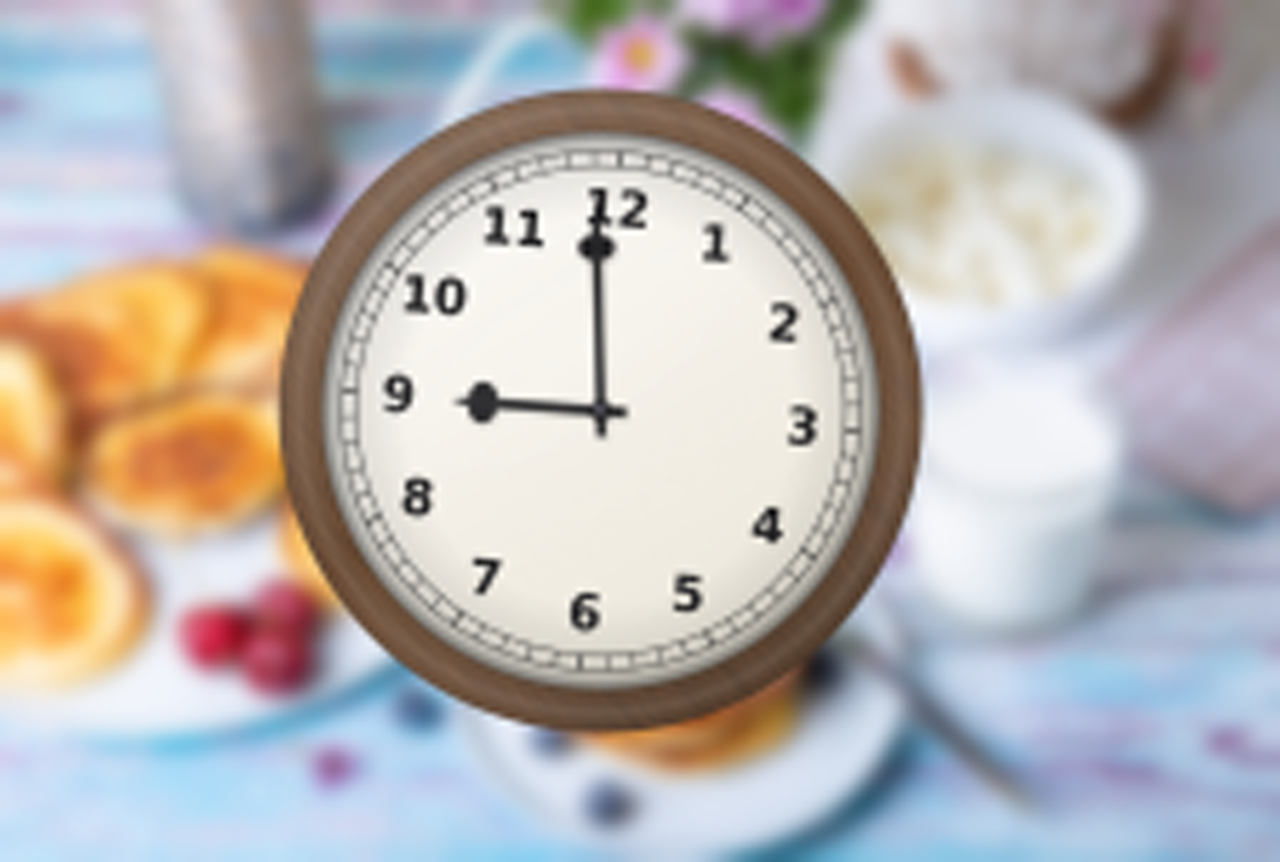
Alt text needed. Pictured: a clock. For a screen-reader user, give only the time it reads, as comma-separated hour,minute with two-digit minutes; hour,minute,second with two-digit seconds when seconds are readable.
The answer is 8,59
